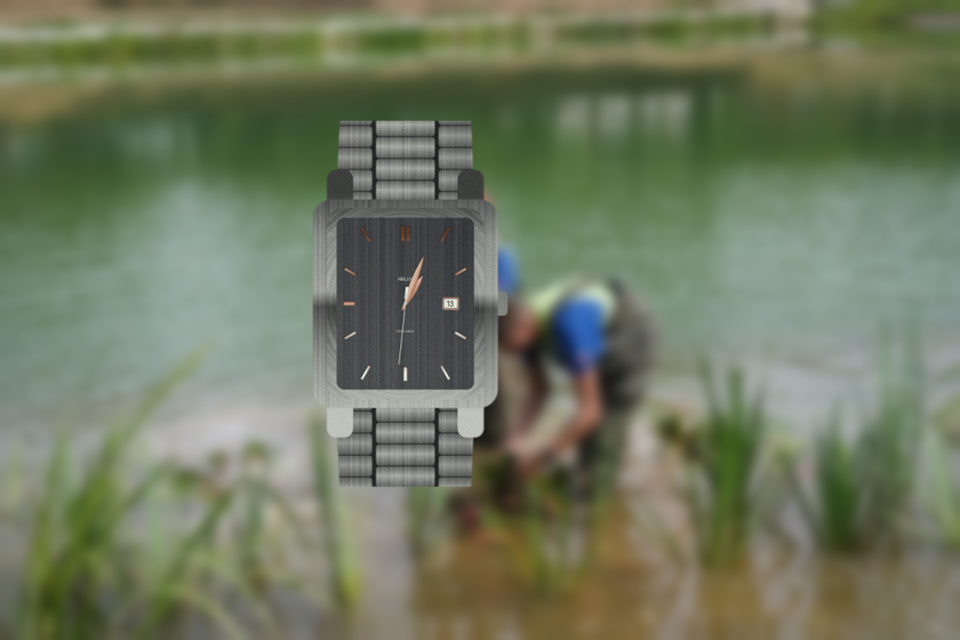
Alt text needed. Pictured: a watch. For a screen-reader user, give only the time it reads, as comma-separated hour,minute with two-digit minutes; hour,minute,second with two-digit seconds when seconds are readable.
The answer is 1,03,31
